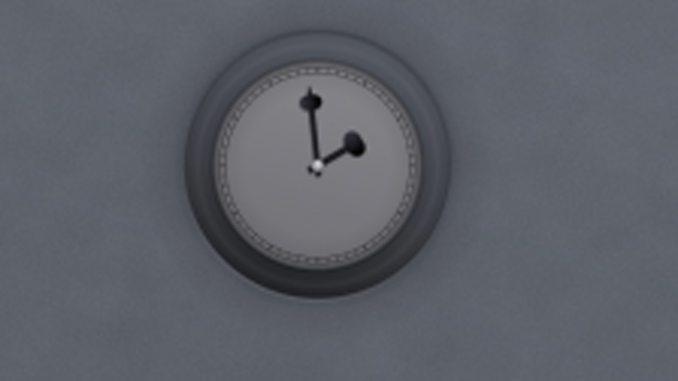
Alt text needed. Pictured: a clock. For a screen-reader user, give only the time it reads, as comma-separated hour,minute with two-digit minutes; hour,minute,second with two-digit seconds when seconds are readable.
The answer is 1,59
